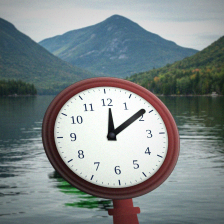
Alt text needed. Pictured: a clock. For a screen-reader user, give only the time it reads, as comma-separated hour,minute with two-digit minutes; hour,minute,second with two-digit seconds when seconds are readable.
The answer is 12,09
